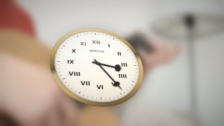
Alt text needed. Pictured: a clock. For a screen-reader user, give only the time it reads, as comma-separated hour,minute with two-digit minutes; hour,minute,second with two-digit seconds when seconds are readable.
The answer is 3,24
